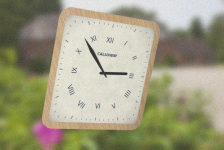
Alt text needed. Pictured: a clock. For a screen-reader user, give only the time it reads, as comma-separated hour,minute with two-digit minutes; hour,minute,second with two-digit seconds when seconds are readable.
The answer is 2,53
